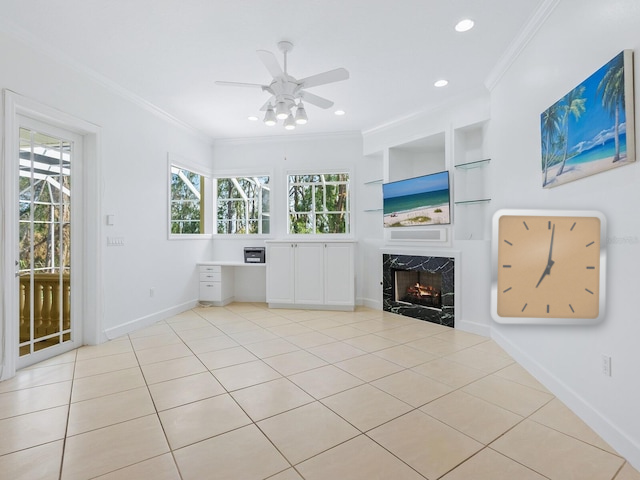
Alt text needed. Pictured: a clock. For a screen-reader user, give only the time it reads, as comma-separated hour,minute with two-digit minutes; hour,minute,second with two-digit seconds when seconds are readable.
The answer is 7,01
